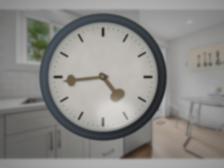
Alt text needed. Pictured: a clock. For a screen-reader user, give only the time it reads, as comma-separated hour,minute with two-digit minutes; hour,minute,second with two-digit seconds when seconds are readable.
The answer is 4,44
